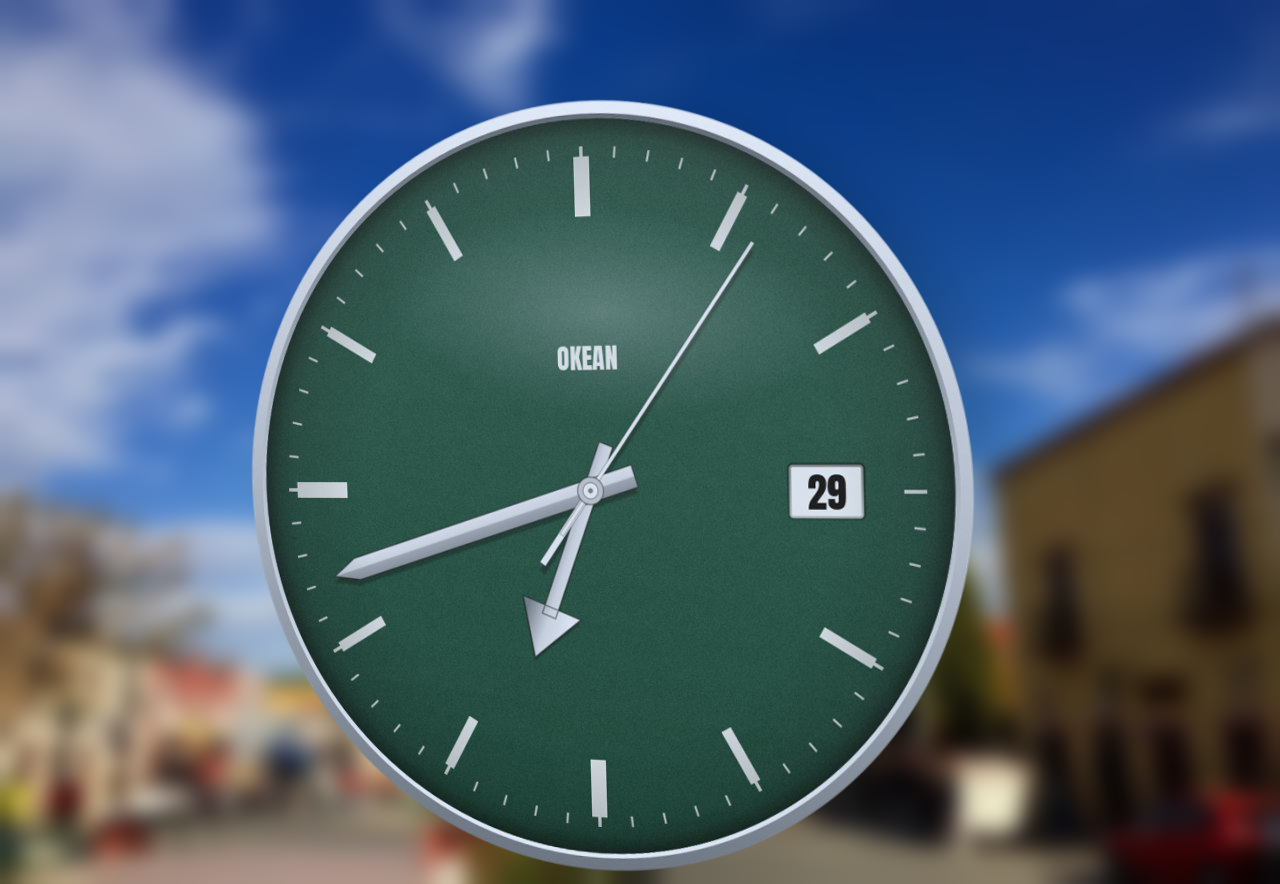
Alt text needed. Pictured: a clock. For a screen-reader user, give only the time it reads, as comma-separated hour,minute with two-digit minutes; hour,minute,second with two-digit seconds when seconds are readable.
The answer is 6,42,06
